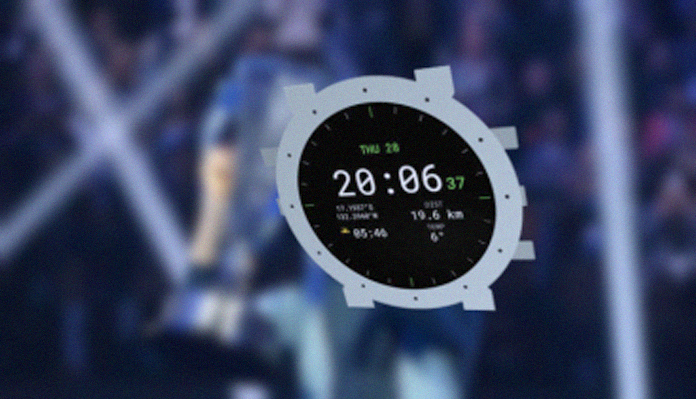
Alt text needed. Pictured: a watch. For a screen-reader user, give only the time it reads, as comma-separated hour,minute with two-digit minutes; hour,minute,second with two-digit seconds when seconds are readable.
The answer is 20,06,37
